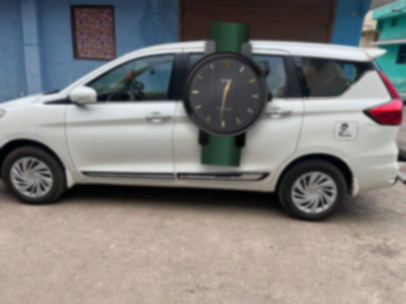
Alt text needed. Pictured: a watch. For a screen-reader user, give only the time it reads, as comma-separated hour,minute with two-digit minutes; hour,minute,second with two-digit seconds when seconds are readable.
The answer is 12,31
